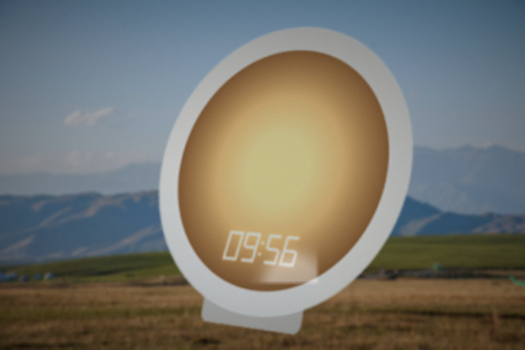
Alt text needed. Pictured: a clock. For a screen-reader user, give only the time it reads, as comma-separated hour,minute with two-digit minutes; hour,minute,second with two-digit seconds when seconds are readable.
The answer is 9,56
